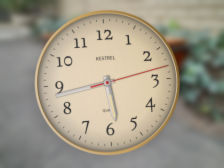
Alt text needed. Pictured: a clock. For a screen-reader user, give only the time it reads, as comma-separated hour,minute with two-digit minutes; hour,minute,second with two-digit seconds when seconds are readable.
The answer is 5,43,13
